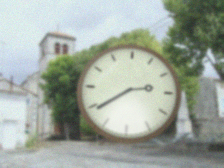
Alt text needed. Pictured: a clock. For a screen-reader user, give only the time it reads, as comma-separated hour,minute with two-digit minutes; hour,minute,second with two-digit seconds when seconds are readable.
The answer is 2,39
